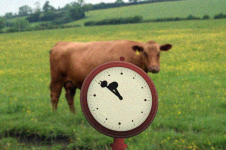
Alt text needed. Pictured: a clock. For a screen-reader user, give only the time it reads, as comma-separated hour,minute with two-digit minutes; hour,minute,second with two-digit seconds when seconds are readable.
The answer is 10,51
